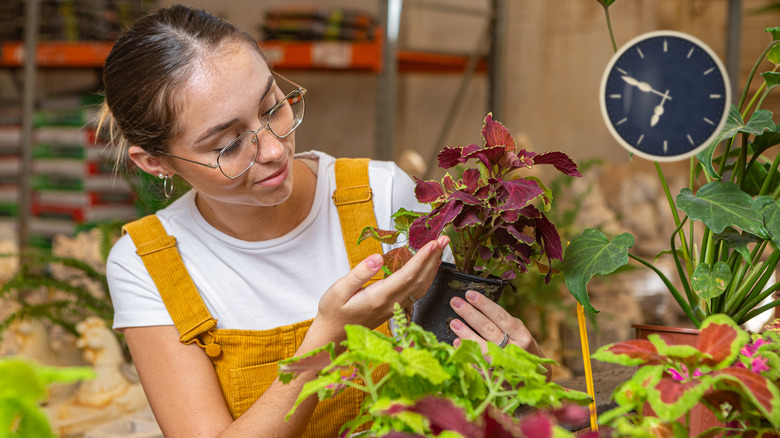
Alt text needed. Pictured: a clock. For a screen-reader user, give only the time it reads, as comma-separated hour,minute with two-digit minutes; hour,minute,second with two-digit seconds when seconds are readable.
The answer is 6,49
